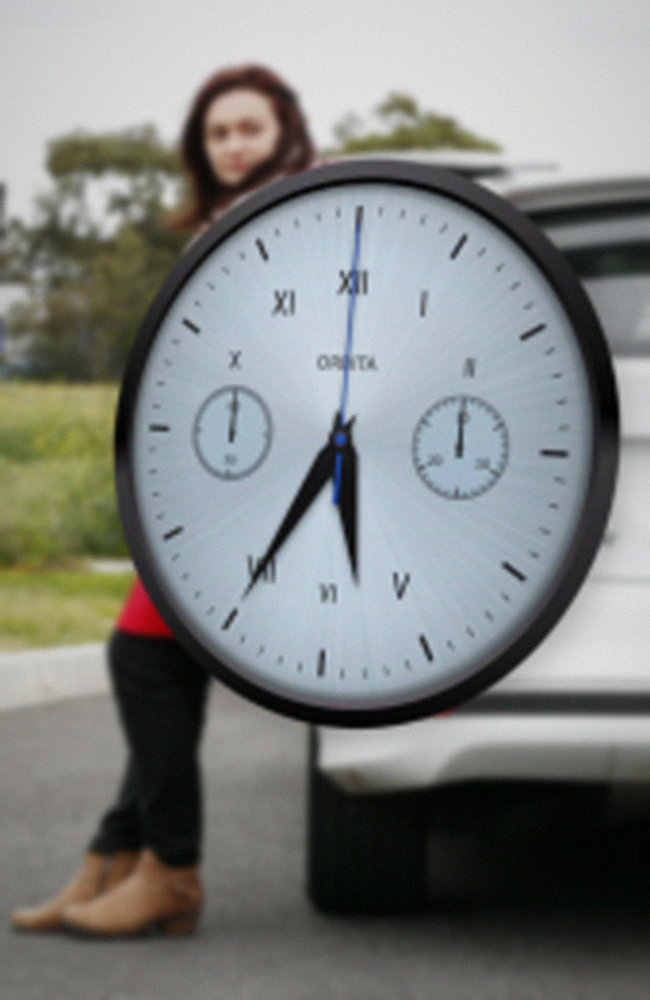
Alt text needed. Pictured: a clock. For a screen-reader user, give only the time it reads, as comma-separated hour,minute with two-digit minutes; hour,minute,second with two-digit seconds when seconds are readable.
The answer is 5,35
